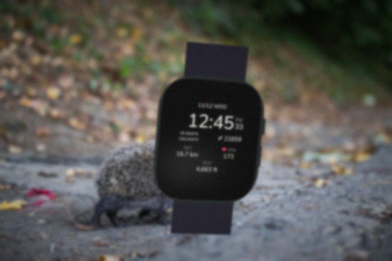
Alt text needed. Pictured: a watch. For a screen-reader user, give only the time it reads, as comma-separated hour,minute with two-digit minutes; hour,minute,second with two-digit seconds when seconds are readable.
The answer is 12,45
